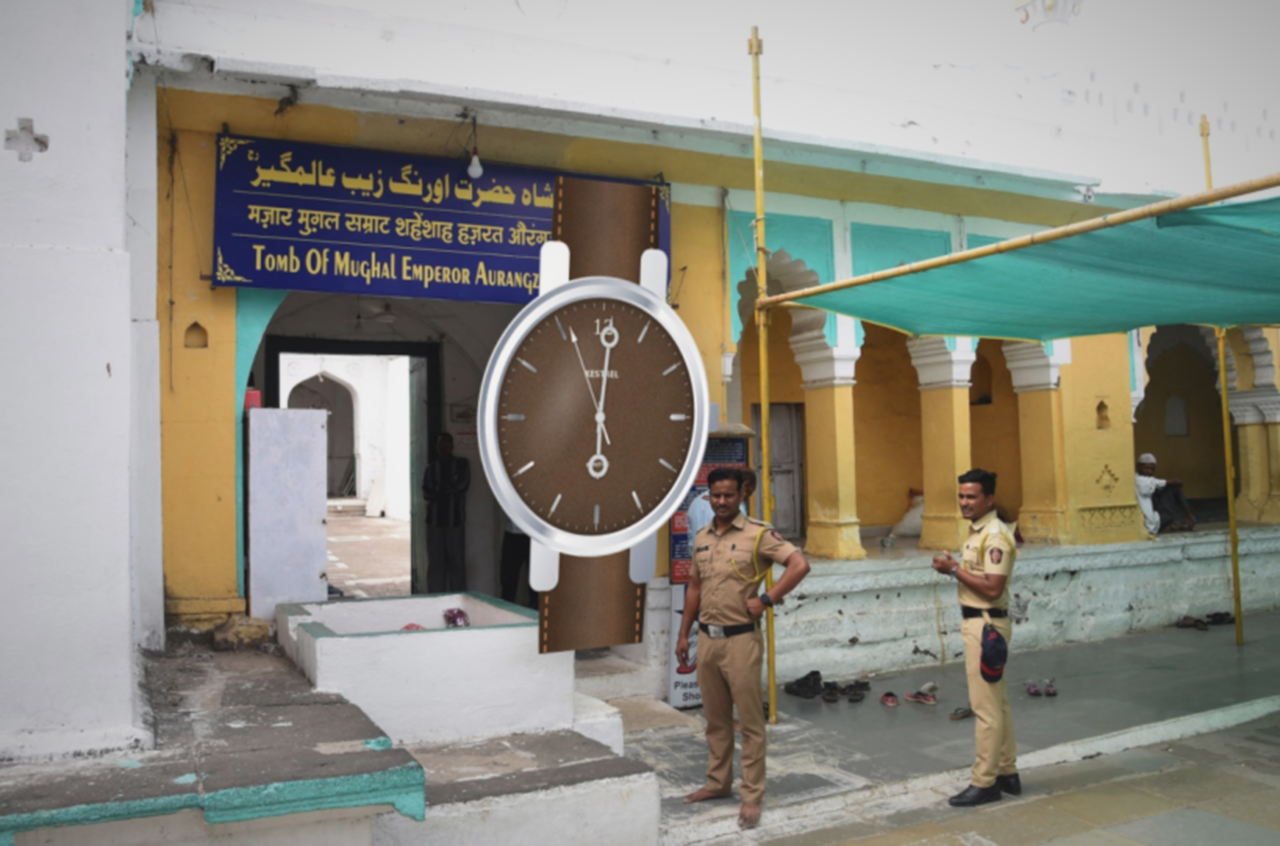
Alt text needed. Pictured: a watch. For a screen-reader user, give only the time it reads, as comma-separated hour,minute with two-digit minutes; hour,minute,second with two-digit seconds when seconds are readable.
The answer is 6,00,56
